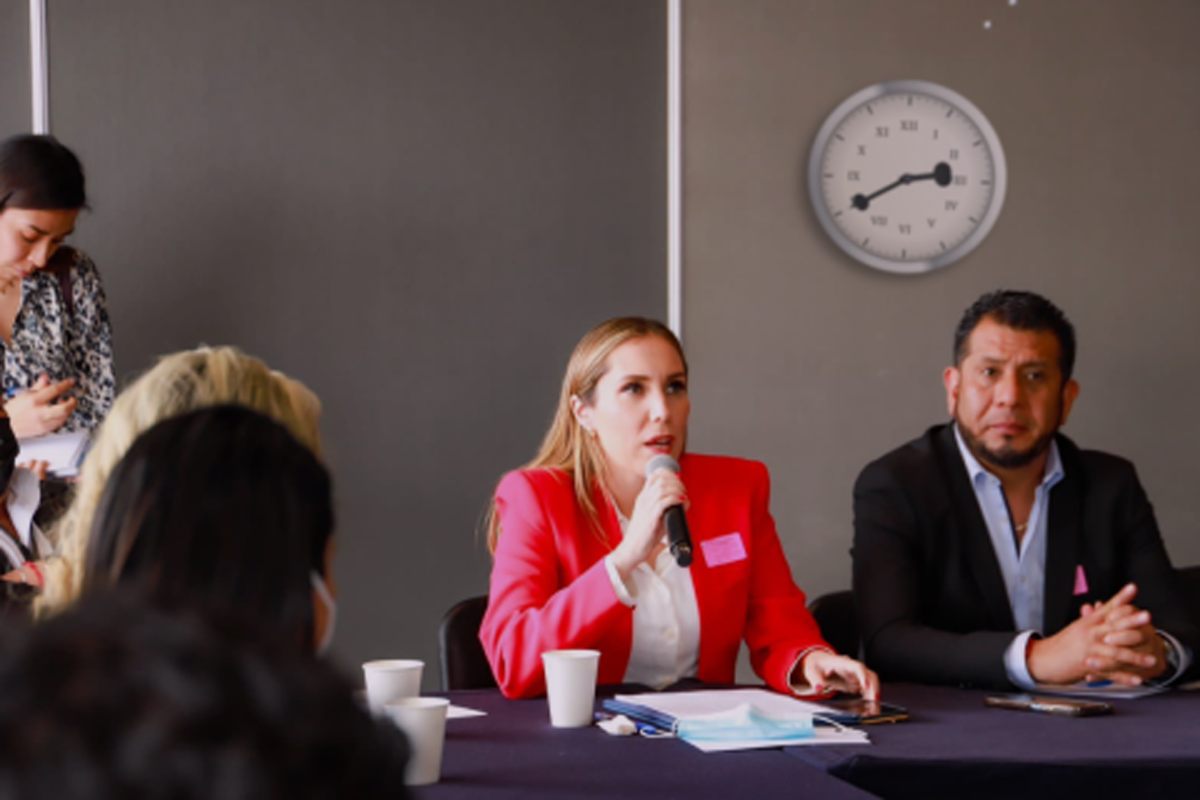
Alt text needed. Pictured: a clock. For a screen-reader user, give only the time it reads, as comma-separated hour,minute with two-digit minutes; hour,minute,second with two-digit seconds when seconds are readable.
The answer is 2,40
